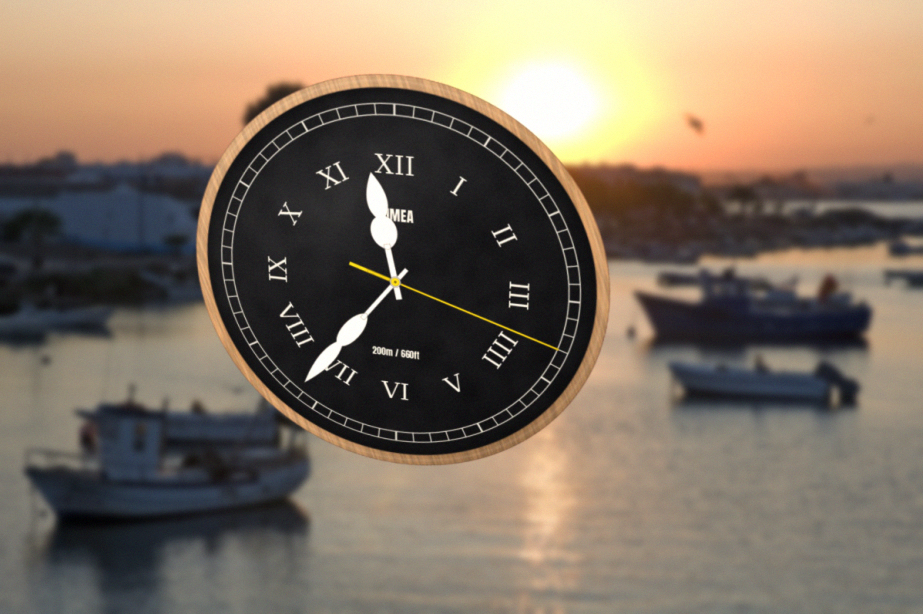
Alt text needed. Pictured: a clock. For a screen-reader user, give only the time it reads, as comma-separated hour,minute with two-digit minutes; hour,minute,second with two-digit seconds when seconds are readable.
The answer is 11,36,18
